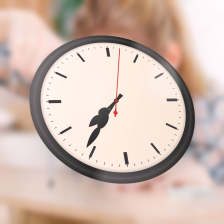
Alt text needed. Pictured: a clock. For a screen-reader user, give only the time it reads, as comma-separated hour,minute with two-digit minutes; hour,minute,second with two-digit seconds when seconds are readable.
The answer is 7,36,02
